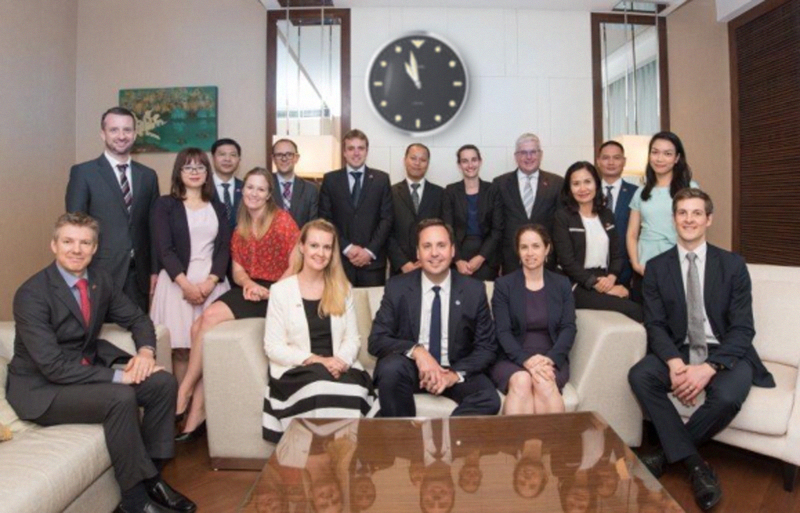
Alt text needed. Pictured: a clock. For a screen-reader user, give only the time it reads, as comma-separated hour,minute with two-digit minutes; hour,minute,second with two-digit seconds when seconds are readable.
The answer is 10,58
